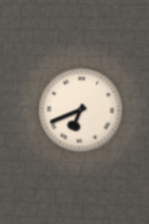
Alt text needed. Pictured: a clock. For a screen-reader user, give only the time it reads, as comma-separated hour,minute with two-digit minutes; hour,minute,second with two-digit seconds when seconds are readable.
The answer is 6,41
